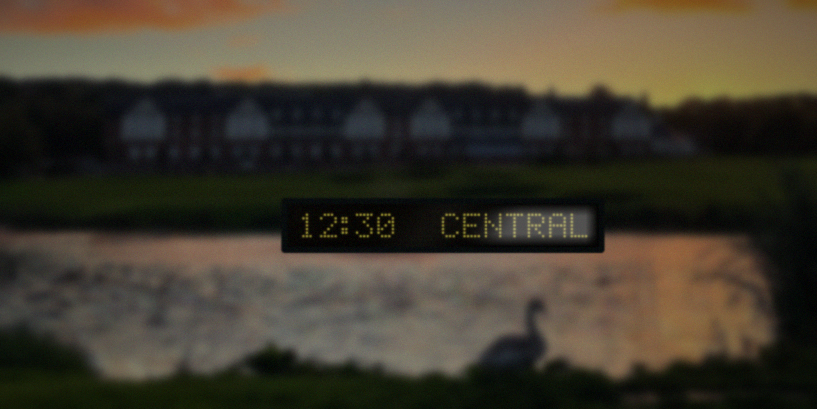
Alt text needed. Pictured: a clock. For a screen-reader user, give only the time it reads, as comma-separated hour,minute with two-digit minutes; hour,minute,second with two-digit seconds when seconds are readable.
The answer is 12,30
